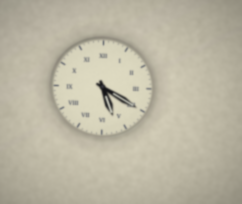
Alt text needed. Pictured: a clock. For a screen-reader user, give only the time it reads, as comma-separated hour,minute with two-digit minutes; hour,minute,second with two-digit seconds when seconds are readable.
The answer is 5,20
